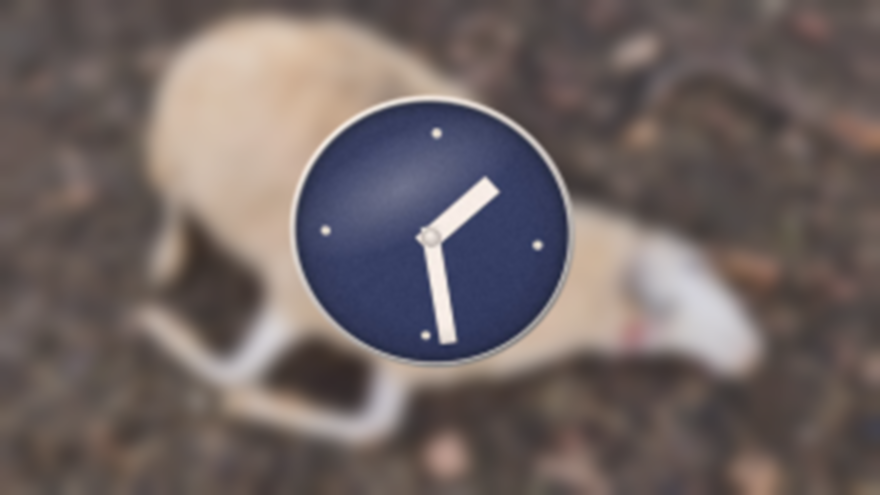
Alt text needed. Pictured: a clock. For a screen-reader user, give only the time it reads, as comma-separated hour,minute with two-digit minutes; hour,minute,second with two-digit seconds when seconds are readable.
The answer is 1,28
